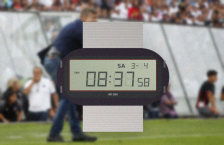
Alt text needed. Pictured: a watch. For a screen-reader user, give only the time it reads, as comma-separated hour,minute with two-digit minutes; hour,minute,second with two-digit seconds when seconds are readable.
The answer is 8,37,58
